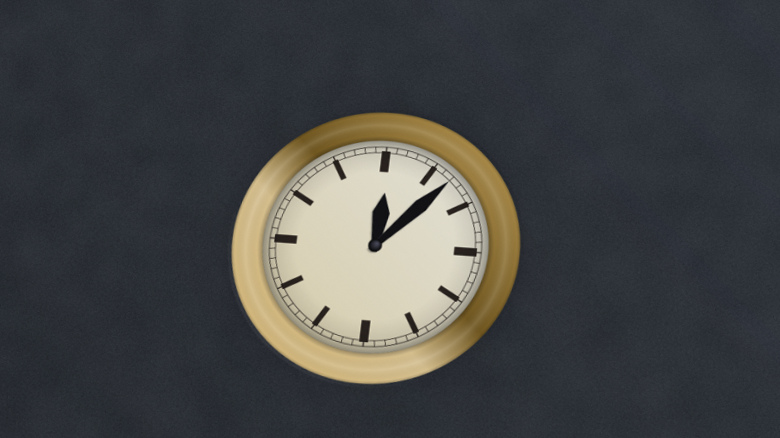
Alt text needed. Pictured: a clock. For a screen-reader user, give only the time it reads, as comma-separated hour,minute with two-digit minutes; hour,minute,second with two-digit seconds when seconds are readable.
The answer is 12,07
